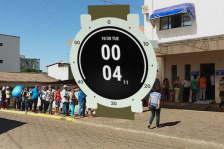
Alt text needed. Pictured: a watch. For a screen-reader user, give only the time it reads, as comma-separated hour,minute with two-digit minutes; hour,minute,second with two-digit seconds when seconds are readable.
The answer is 0,04
